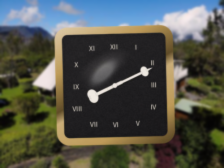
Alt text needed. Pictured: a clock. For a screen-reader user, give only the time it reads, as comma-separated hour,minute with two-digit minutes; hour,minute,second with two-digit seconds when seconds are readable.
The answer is 8,11
